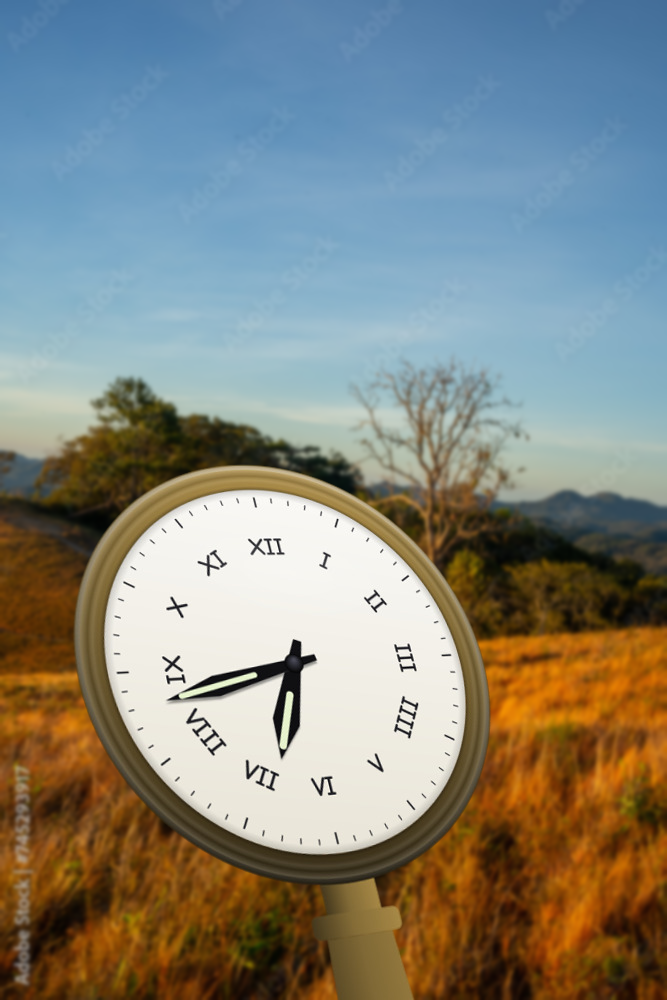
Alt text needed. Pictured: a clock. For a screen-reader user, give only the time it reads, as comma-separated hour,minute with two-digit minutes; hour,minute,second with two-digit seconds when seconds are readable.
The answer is 6,43
